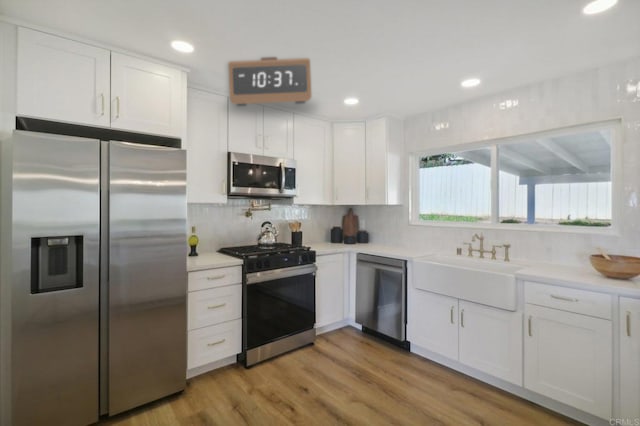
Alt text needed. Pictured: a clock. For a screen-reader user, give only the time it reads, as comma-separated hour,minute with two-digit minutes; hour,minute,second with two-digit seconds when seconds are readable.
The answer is 10,37
